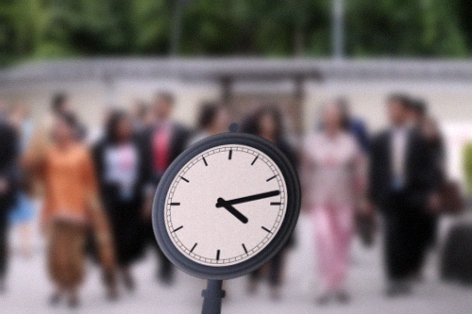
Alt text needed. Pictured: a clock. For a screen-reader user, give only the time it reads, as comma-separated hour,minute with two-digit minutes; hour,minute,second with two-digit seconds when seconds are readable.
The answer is 4,13
